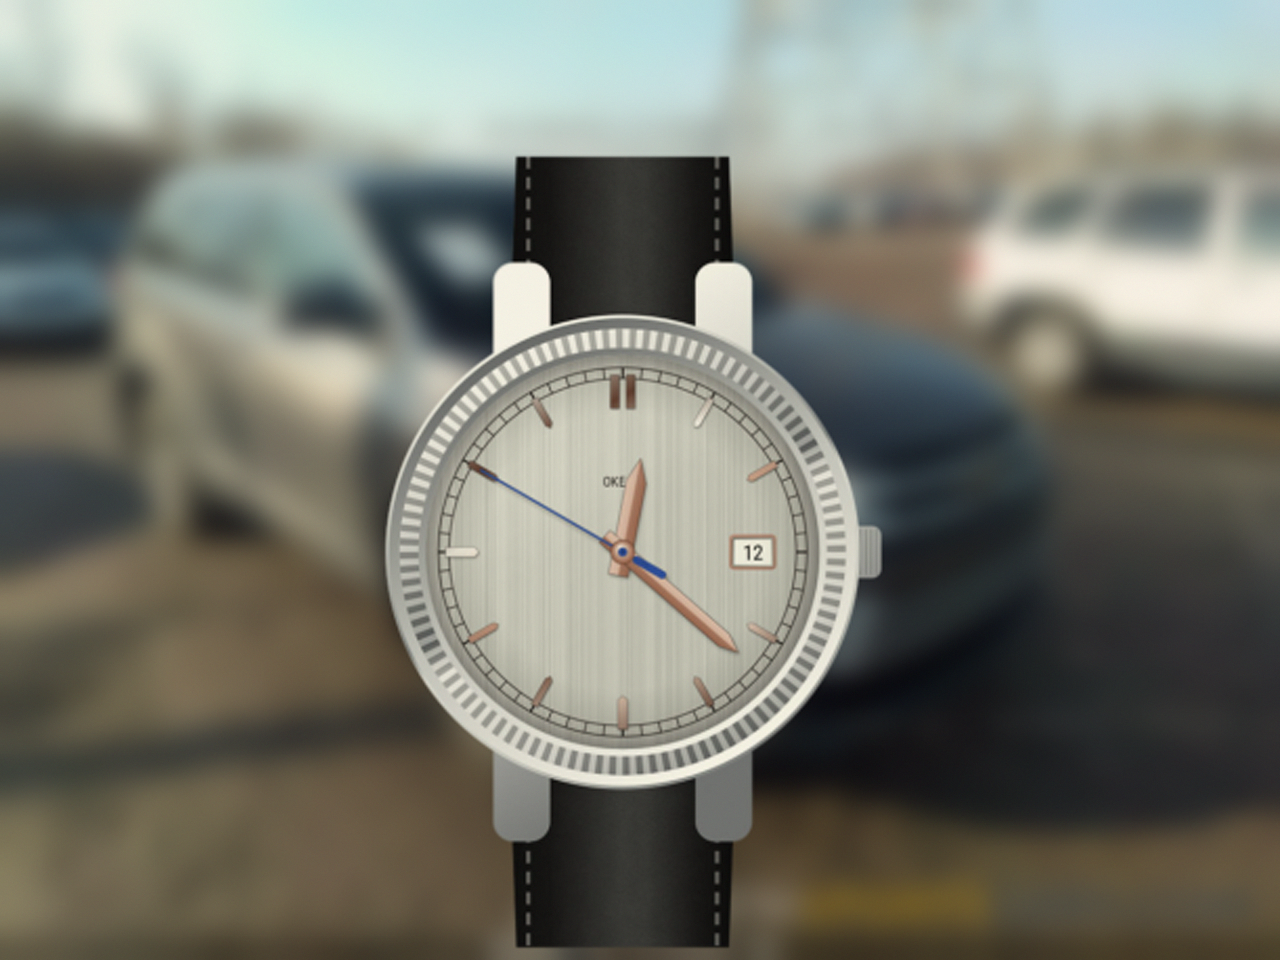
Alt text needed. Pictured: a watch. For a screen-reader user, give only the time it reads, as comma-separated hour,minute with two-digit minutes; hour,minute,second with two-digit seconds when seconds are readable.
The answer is 12,21,50
